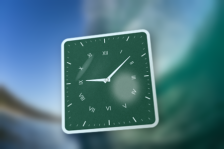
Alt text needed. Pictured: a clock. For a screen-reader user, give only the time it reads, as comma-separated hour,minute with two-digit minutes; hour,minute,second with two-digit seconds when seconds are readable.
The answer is 9,08
